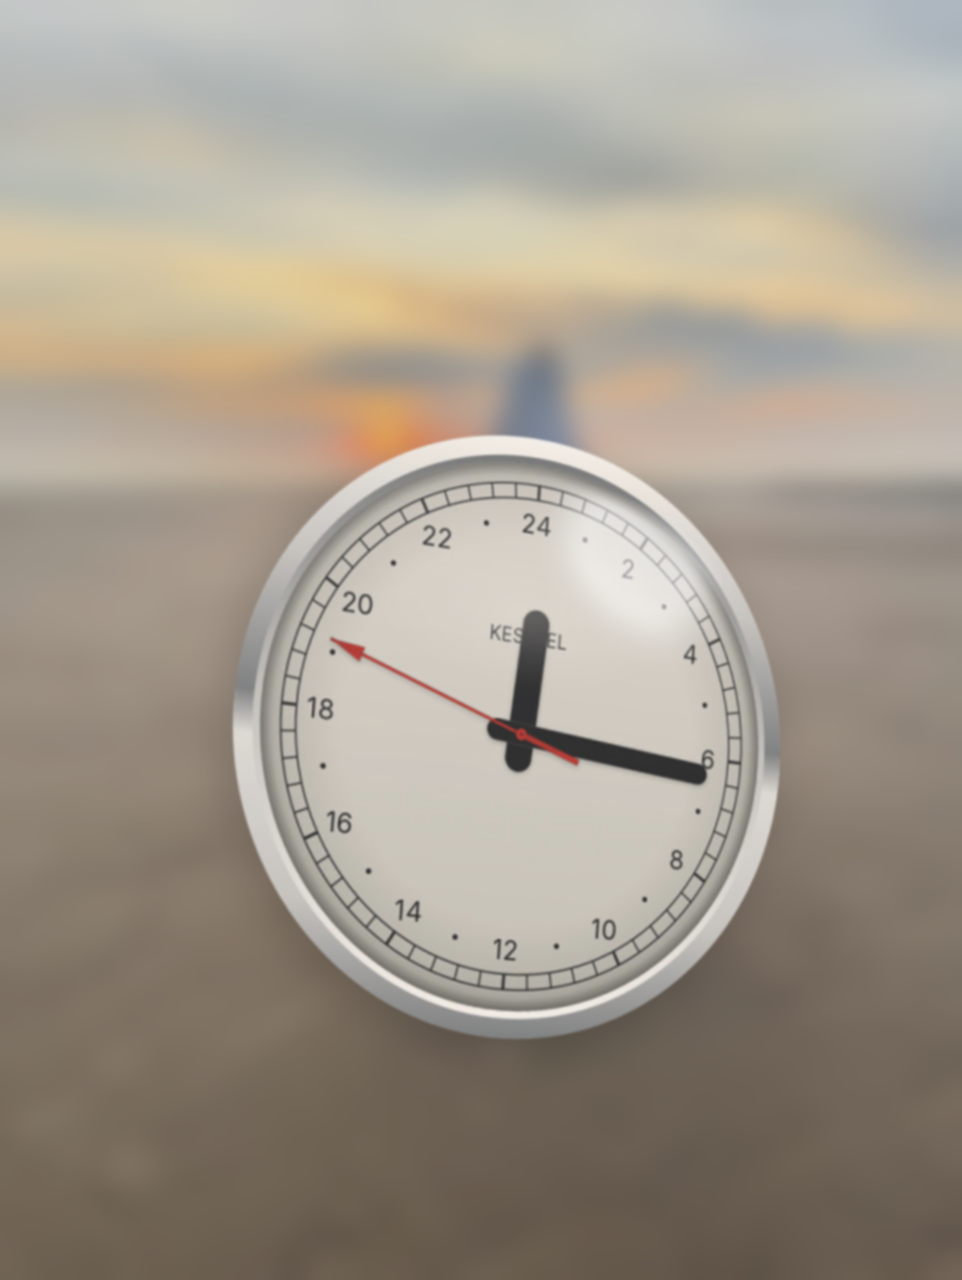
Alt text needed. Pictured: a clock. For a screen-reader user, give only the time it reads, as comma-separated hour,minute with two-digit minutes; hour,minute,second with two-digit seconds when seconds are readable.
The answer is 0,15,48
